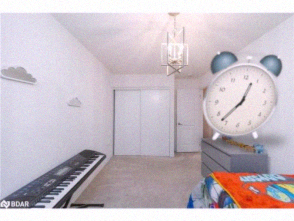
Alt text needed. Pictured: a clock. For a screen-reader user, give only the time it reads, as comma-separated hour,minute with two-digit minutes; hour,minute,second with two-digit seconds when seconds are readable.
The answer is 12,37
